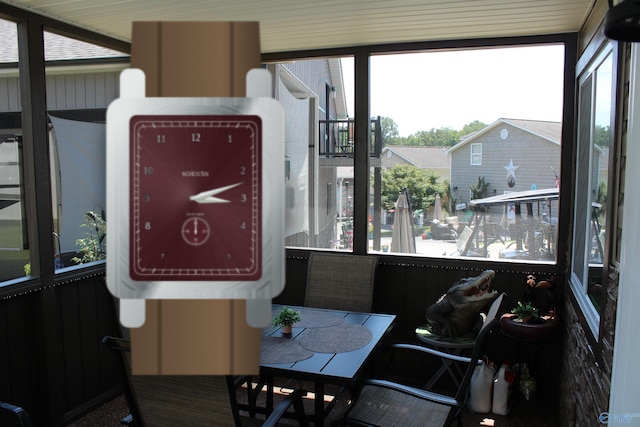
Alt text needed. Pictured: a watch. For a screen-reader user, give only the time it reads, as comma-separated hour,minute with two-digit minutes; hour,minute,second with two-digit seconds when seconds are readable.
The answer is 3,12
